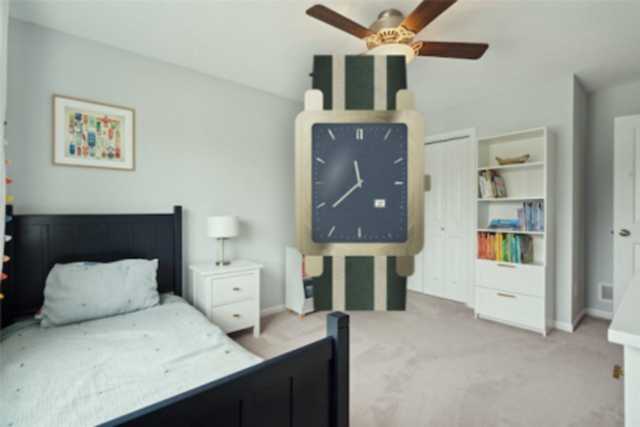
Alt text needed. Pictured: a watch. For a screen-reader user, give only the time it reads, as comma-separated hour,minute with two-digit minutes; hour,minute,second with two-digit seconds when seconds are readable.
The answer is 11,38
